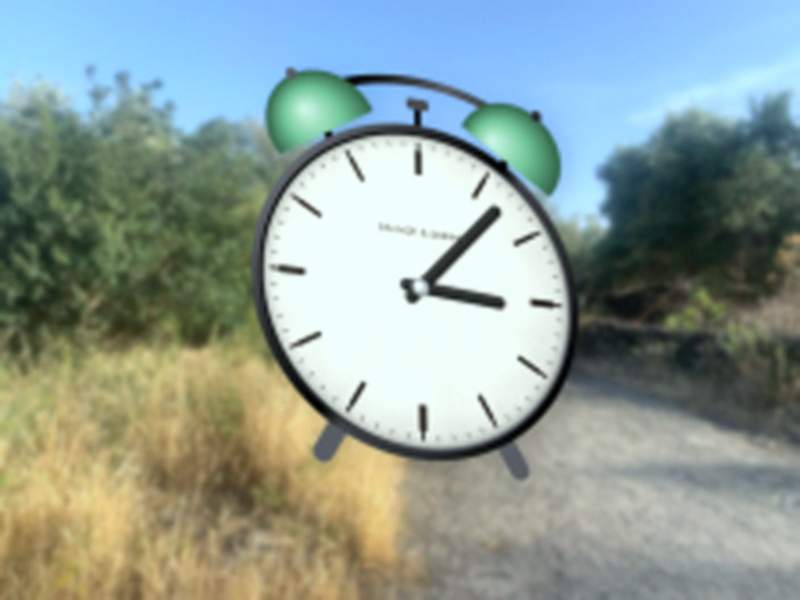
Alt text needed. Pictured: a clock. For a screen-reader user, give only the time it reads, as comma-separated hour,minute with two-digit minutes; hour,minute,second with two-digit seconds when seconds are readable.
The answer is 3,07
